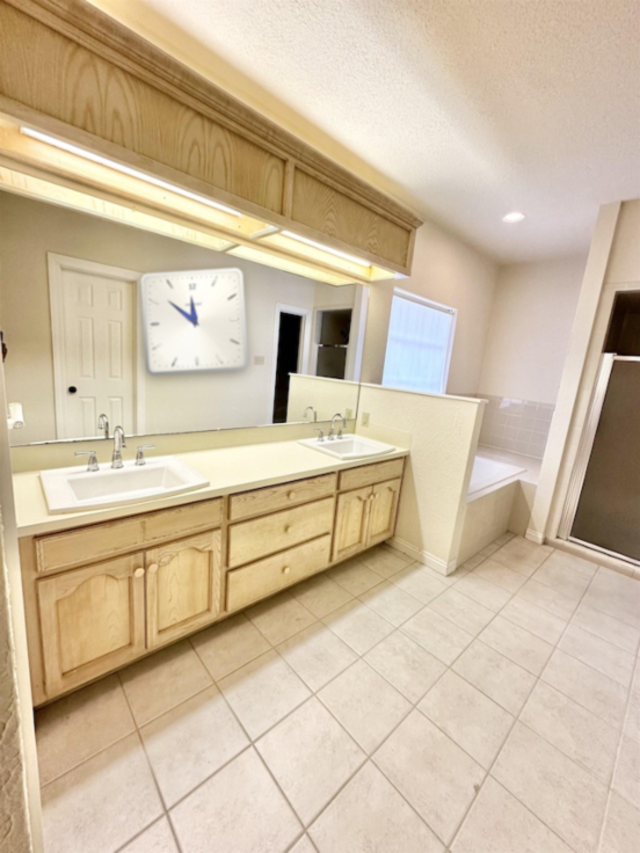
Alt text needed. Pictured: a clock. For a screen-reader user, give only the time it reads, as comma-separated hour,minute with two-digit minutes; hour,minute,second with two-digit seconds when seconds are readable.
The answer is 11,52
